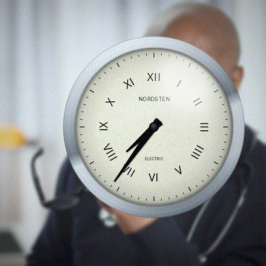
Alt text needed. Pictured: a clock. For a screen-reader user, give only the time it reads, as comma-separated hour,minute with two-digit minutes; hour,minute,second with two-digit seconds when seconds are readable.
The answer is 7,36
